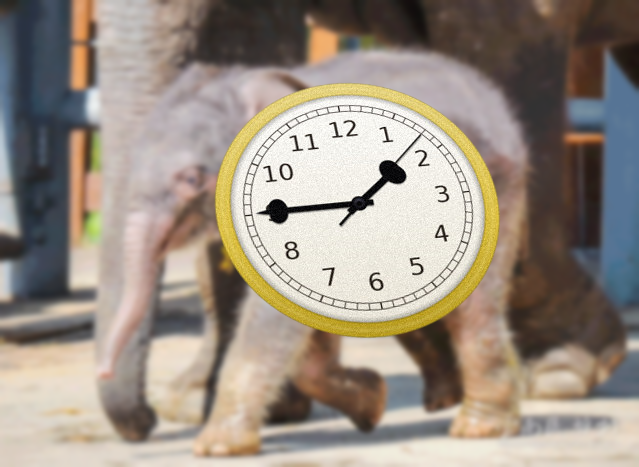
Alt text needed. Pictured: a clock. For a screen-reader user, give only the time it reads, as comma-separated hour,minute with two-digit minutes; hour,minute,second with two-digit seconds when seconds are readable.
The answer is 1,45,08
